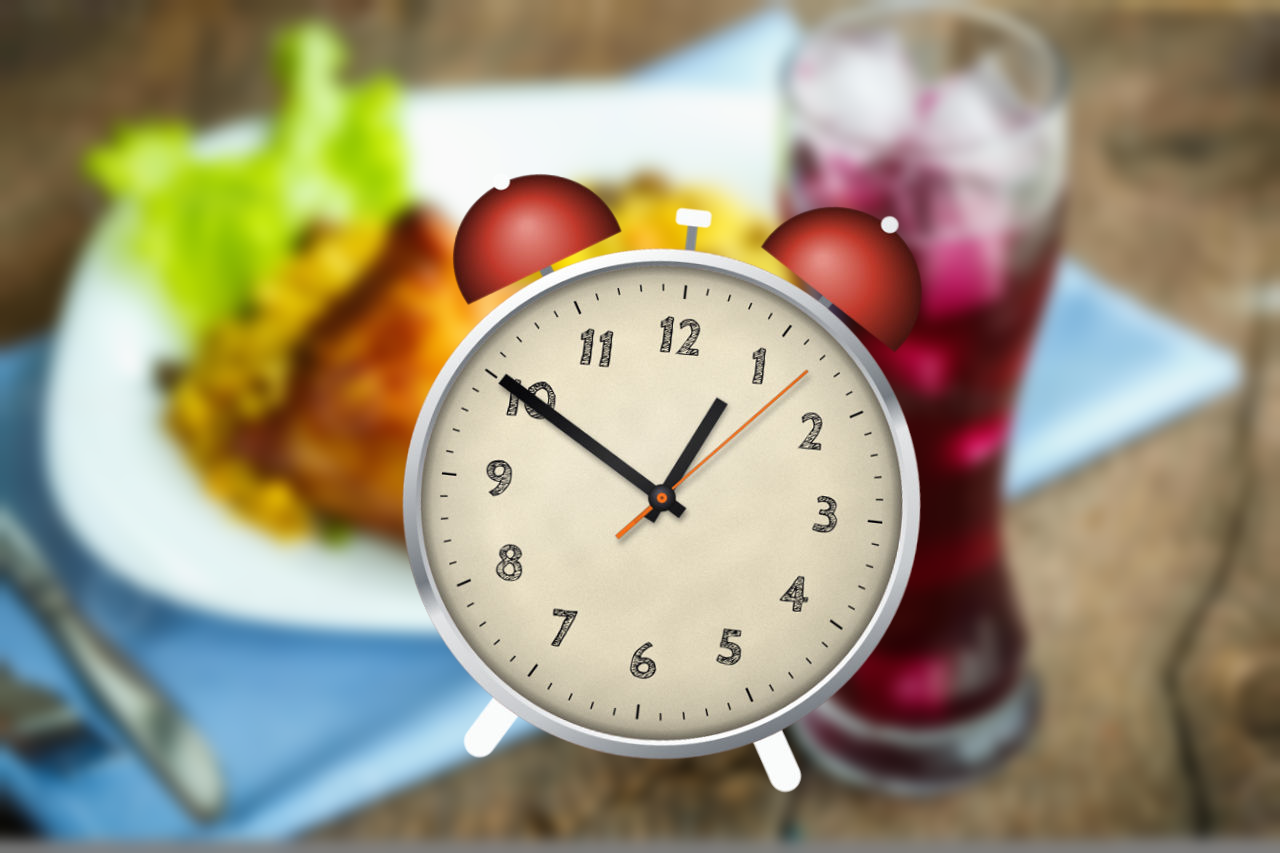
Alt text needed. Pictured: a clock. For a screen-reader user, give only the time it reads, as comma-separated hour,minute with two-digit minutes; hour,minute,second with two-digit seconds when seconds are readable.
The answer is 12,50,07
